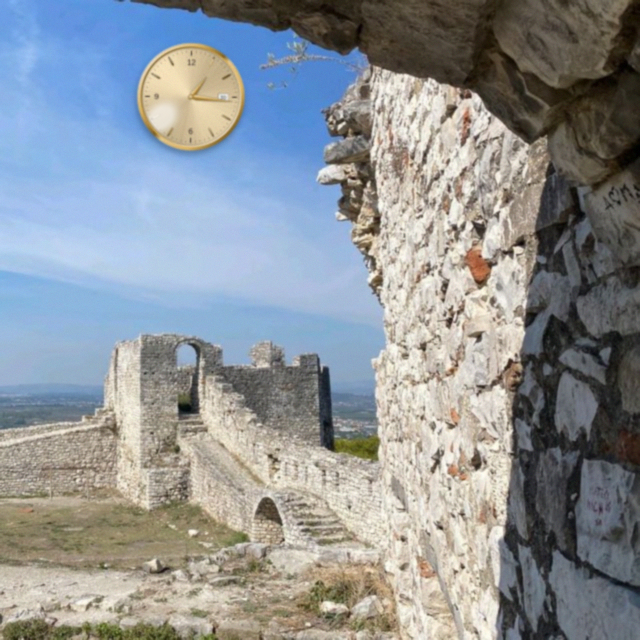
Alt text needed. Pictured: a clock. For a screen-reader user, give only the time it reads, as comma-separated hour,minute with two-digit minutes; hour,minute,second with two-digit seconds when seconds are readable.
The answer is 1,16
